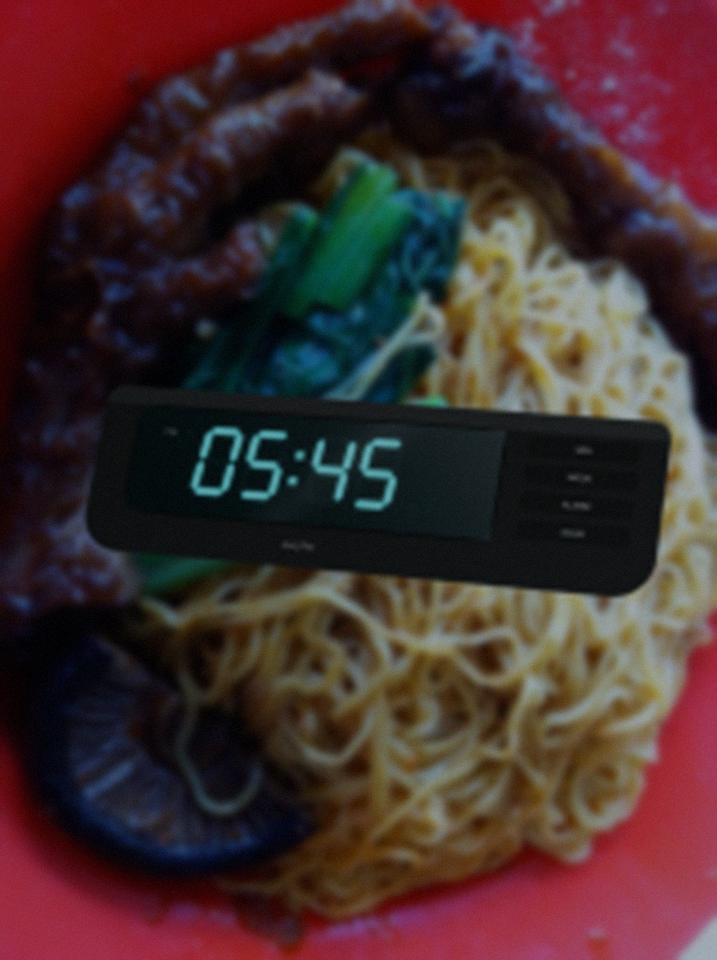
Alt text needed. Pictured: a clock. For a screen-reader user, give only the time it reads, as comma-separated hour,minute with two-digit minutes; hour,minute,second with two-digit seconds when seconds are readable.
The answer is 5,45
